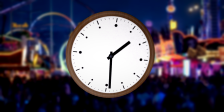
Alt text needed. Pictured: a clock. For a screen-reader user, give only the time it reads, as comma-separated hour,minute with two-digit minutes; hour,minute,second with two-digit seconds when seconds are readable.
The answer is 1,29
